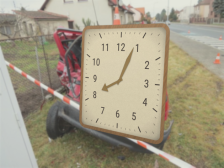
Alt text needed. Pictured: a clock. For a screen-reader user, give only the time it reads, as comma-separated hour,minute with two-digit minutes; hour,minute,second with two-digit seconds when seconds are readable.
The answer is 8,04
